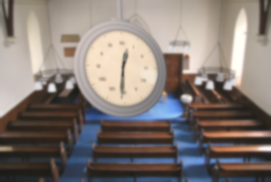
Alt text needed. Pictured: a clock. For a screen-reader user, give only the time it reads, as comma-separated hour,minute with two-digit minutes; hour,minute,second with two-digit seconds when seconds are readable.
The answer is 12,31
